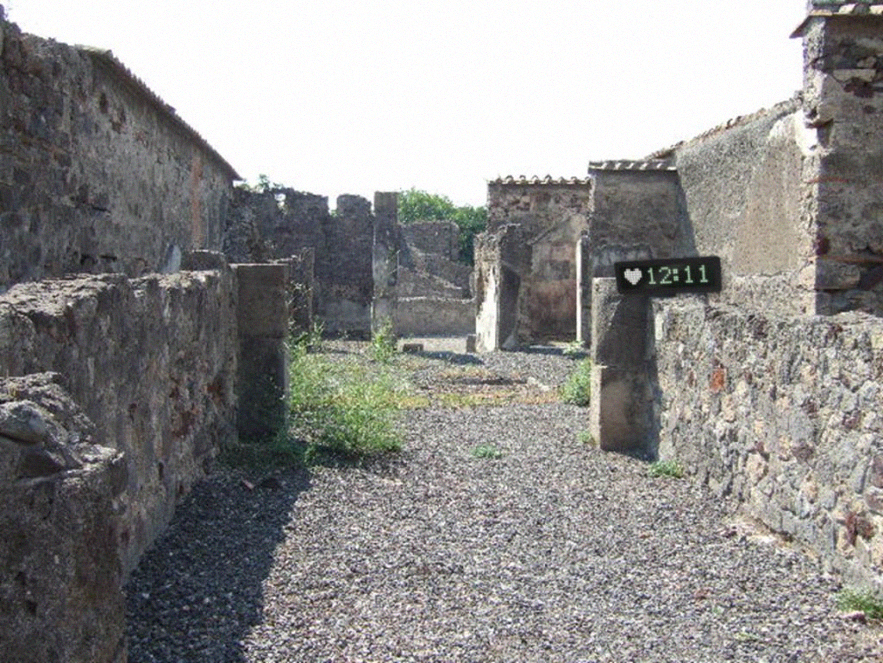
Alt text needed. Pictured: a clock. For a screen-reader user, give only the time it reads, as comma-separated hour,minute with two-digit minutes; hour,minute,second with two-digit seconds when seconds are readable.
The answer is 12,11
